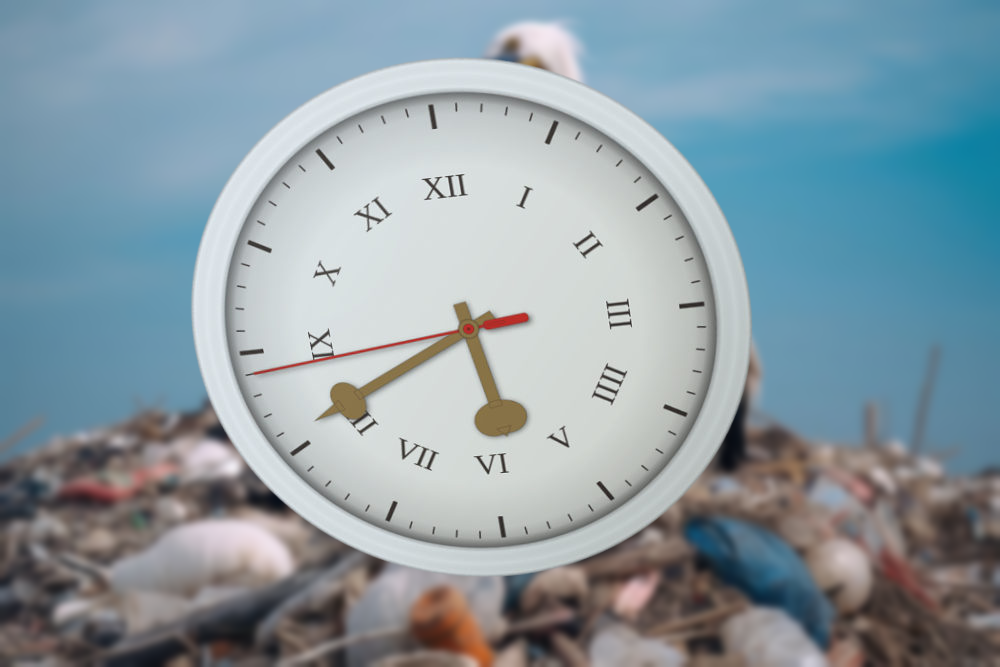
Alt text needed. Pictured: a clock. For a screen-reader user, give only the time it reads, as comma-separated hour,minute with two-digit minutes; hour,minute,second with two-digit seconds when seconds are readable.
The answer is 5,40,44
